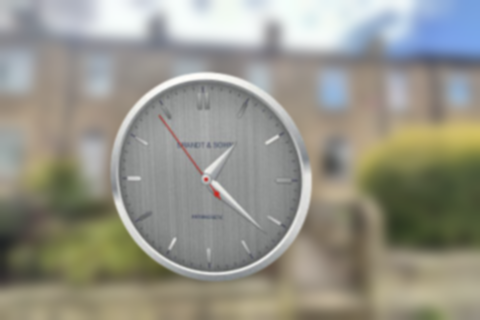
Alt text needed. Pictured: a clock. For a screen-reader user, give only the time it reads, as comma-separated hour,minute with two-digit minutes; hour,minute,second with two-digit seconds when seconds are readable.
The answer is 1,21,54
